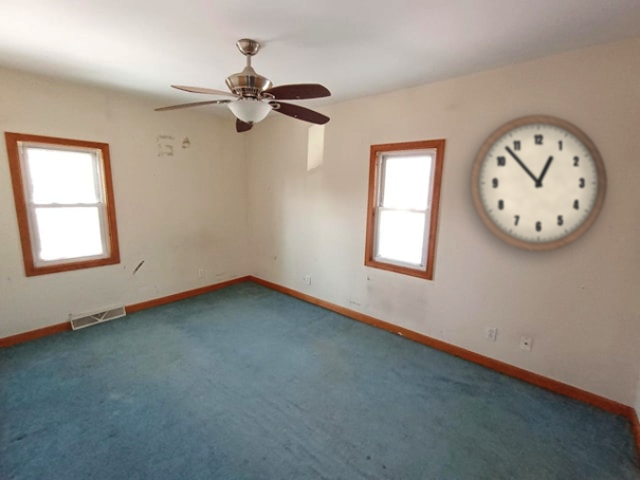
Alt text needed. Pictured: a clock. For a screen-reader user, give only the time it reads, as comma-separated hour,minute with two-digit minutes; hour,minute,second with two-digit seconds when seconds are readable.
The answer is 12,53
